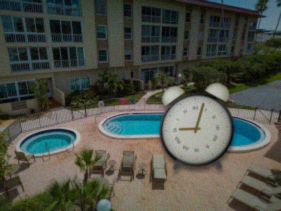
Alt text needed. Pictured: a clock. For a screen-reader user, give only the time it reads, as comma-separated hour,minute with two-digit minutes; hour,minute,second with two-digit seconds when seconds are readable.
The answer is 9,03
